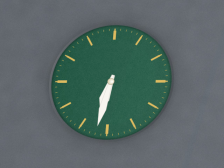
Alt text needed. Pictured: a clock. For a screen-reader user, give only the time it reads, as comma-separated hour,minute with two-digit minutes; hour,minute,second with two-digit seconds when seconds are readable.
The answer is 6,32
